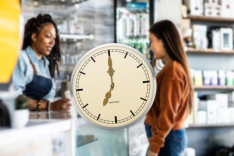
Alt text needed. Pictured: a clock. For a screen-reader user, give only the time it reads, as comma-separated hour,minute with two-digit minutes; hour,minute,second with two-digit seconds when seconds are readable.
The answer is 7,00
